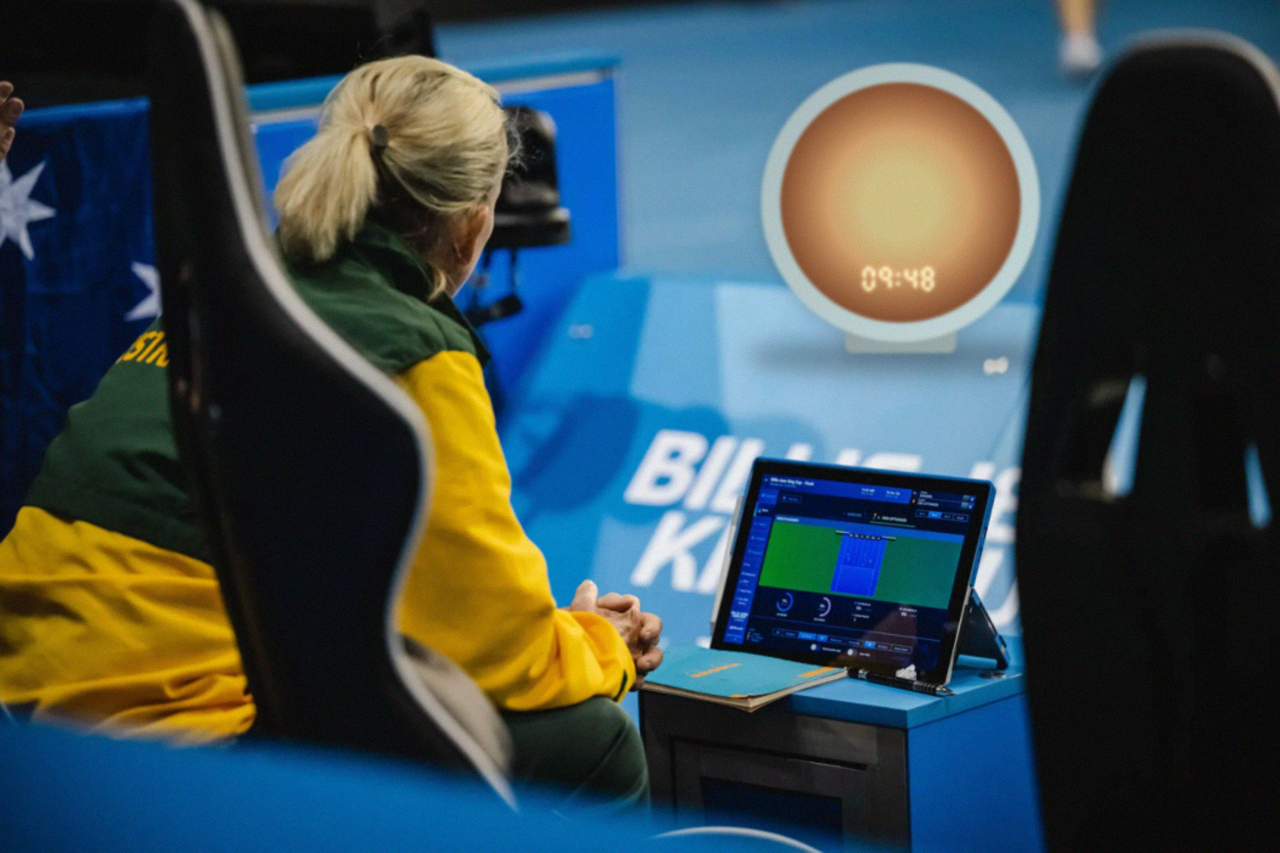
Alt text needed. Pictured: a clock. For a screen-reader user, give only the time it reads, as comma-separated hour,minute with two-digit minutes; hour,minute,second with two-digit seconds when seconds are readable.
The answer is 9,48
